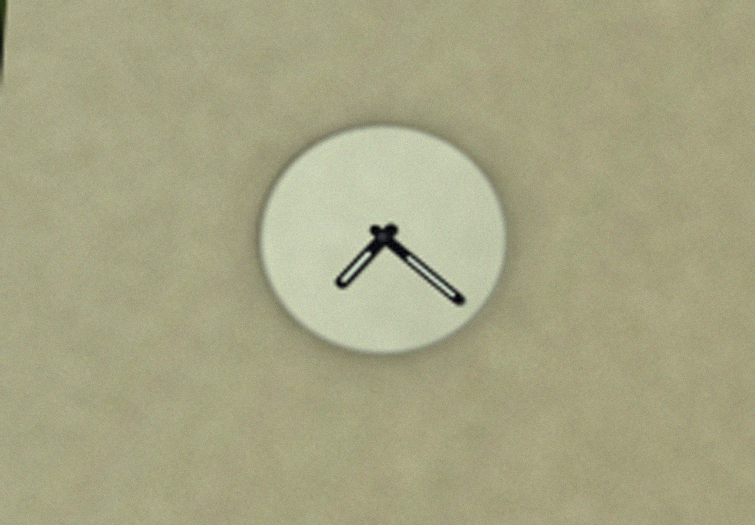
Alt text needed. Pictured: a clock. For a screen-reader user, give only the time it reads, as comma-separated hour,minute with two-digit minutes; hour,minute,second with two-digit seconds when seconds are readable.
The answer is 7,22
